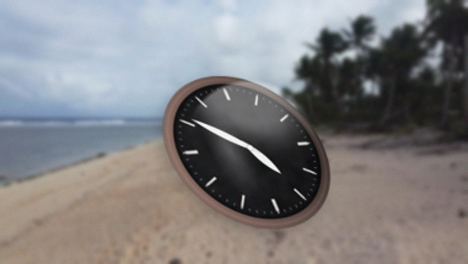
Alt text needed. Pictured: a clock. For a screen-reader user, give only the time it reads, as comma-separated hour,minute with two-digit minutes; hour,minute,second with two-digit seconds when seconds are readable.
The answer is 4,51
